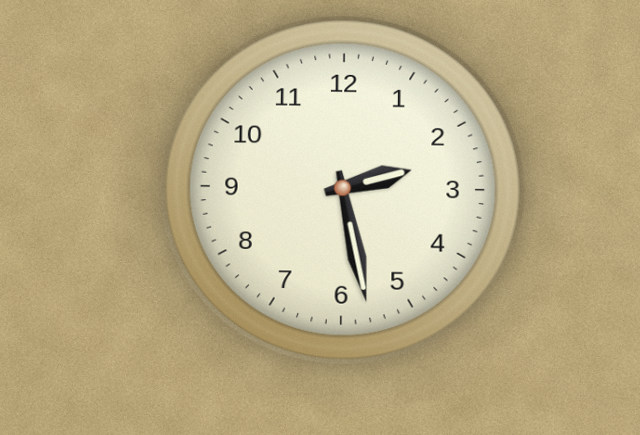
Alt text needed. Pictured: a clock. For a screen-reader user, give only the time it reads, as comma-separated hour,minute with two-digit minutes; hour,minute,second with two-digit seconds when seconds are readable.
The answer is 2,28
